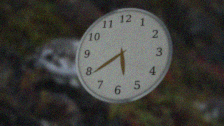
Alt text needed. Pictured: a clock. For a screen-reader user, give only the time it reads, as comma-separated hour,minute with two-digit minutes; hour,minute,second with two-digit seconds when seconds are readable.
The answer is 5,39
